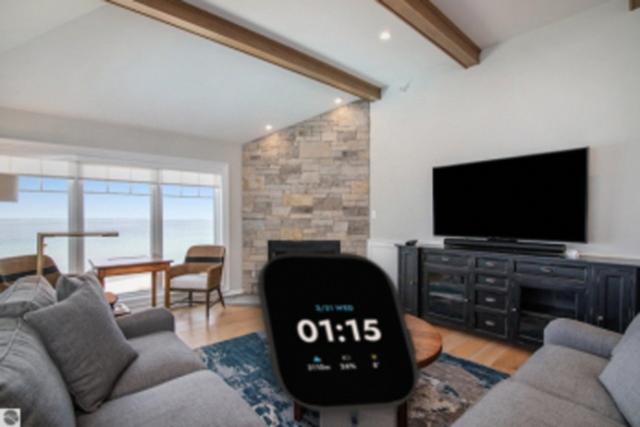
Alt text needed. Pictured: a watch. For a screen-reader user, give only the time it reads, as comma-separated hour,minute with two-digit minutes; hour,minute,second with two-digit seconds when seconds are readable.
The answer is 1,15
